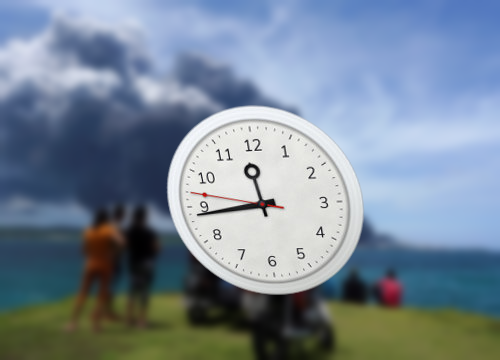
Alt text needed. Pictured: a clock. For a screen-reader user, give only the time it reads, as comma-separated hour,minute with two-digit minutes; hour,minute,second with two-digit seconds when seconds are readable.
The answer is 11,43,47
